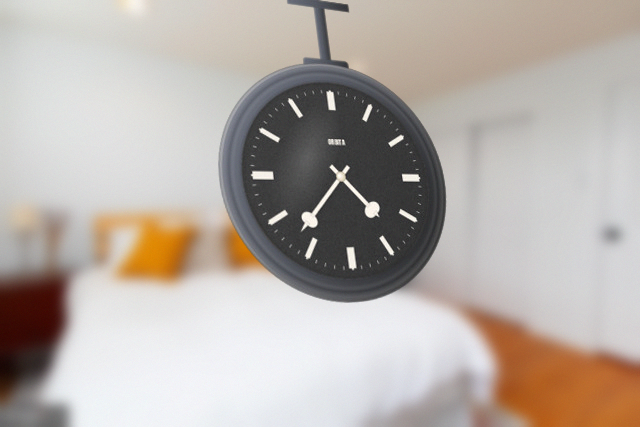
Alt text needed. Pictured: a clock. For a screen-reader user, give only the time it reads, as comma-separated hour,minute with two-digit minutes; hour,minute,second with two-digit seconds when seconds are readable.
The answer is 4,37
